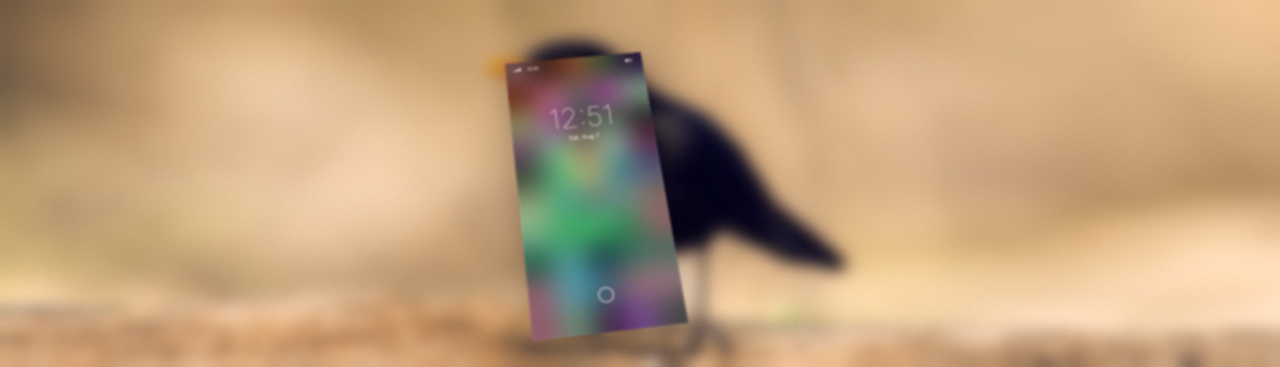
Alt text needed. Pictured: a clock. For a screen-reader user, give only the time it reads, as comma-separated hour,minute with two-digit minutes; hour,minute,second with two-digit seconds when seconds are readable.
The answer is 12,51
